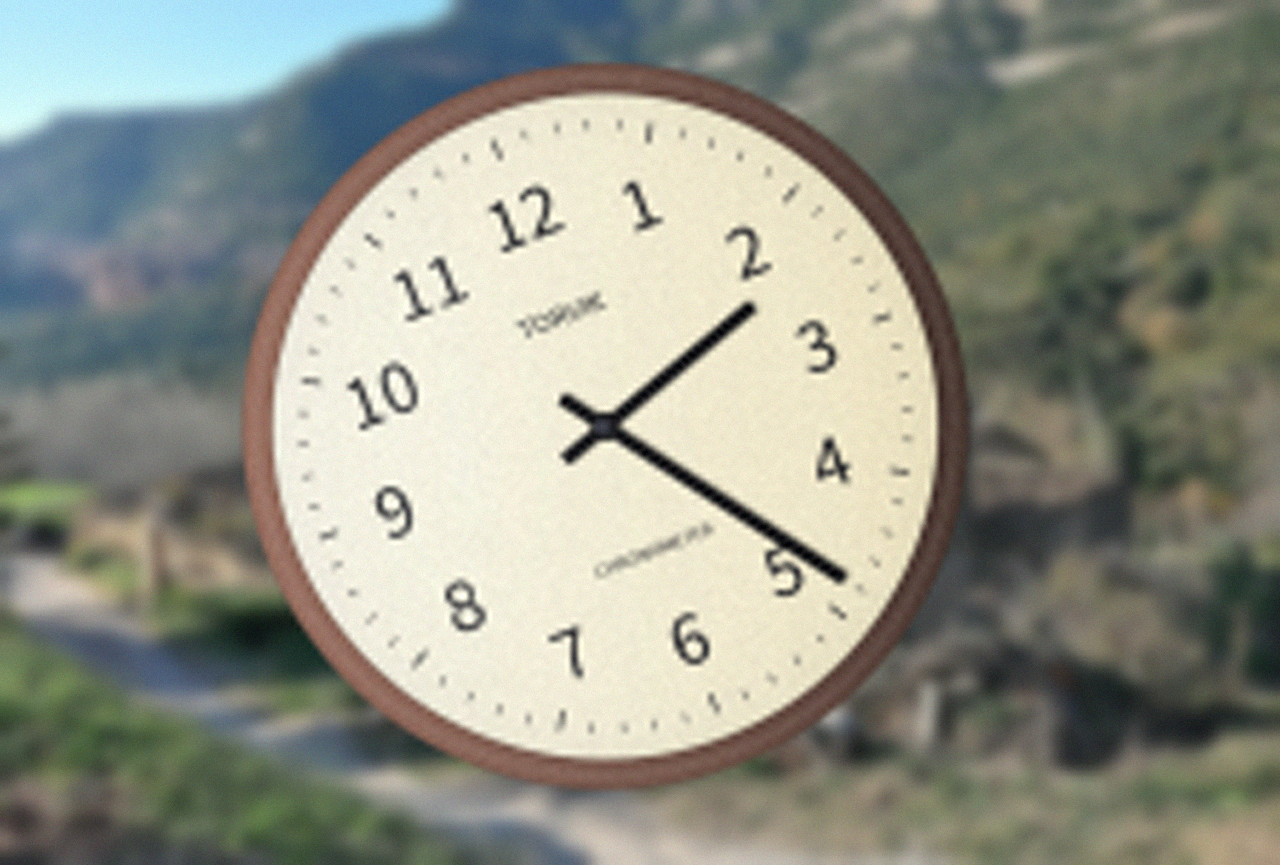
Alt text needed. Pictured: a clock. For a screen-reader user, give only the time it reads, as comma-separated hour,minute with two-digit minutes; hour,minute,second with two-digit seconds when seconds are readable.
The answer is 2,24
